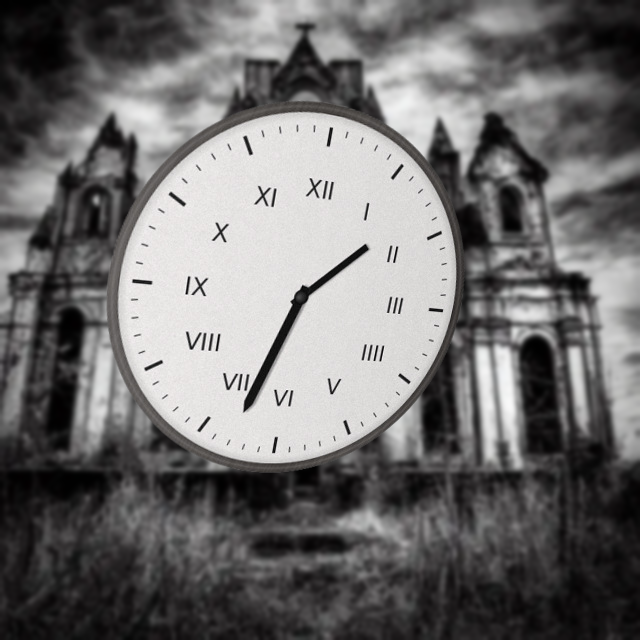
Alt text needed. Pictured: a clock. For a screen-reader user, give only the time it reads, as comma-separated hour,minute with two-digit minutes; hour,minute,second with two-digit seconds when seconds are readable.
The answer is 1,33
